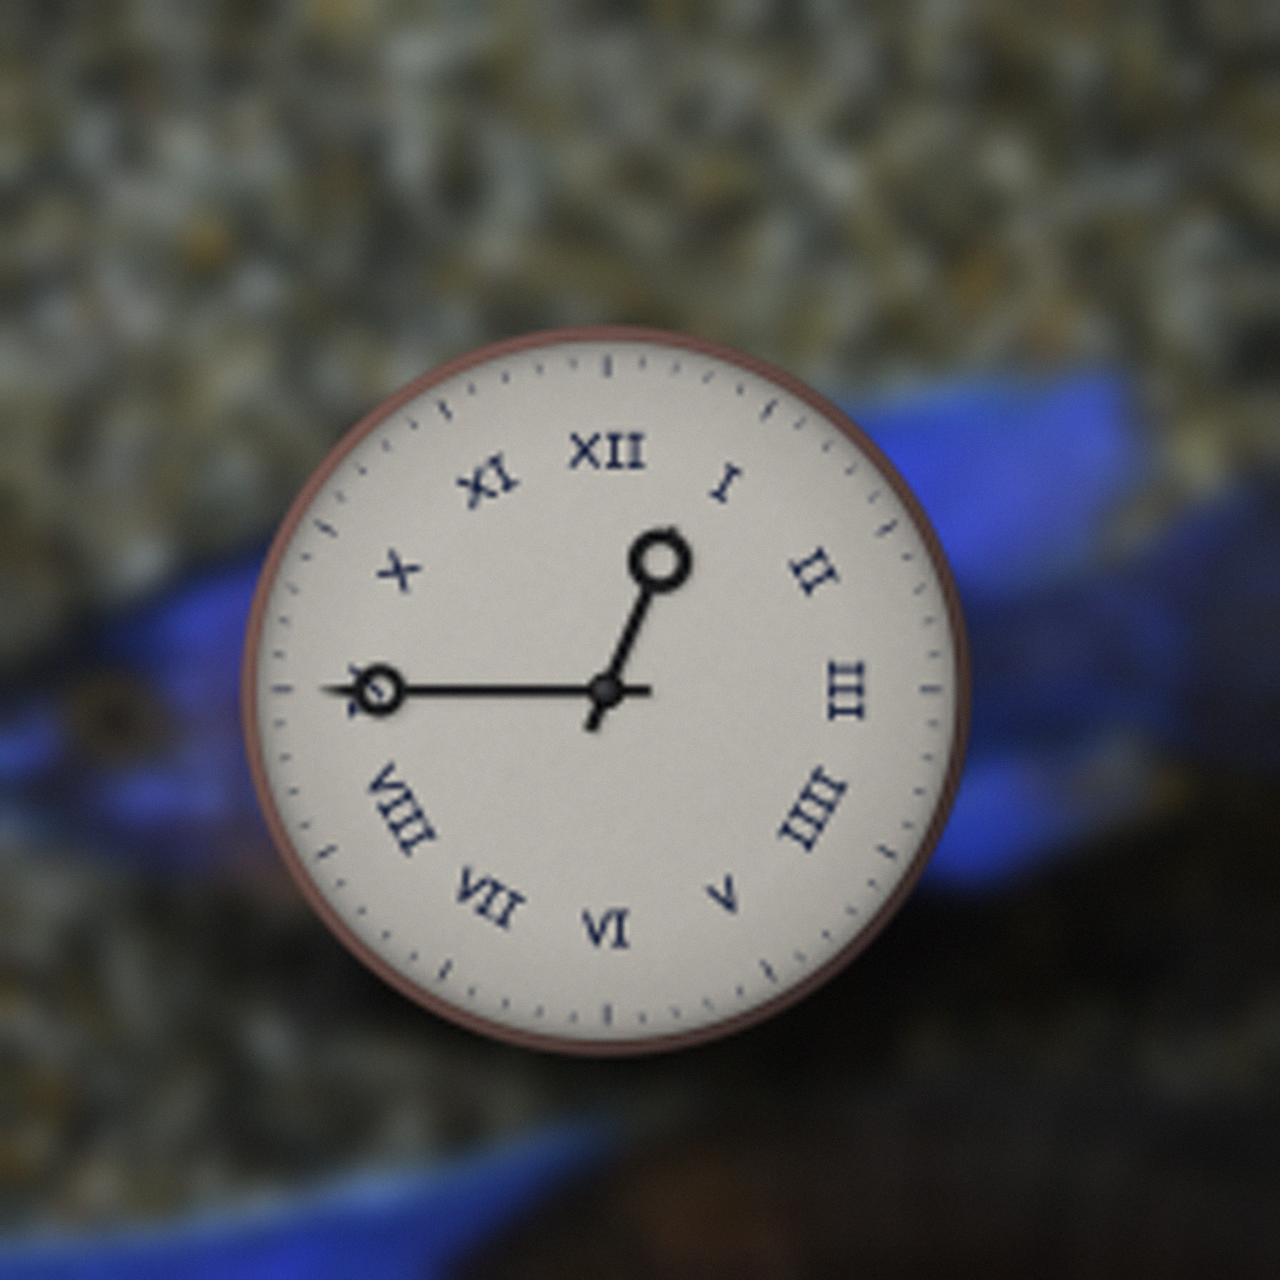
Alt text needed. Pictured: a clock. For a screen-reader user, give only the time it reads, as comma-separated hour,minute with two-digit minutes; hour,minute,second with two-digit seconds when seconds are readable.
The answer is 12,45
